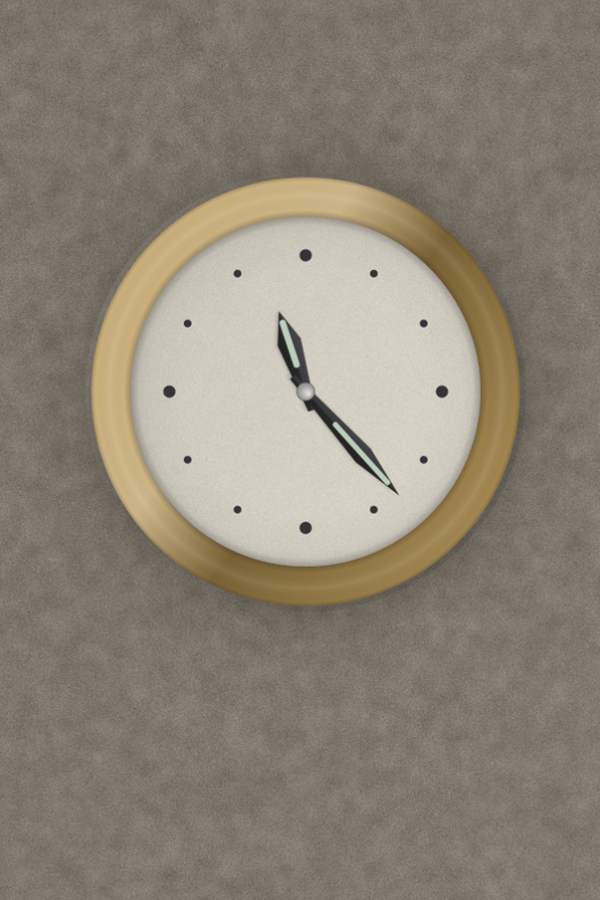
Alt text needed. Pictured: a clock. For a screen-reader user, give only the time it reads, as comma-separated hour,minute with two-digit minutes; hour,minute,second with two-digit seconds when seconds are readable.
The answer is 11,23
